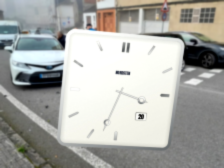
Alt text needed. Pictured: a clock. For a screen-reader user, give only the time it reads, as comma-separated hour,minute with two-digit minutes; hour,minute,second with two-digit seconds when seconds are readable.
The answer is 3,33
